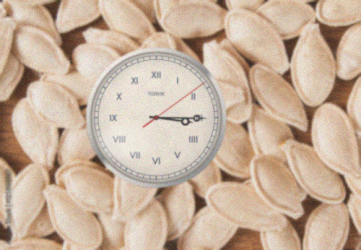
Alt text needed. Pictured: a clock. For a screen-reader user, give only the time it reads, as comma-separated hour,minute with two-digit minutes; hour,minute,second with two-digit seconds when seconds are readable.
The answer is 3,15,09
